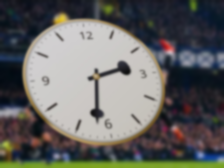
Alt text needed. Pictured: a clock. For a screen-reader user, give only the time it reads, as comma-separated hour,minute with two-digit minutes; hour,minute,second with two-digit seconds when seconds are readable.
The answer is 2,32
